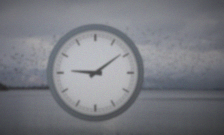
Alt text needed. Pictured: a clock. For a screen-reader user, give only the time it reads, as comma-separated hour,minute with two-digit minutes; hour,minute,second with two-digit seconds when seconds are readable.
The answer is 9,09
